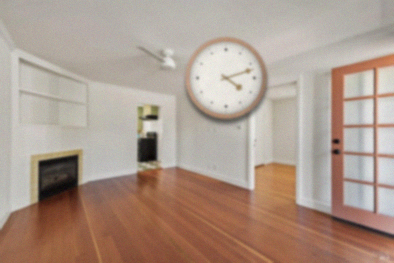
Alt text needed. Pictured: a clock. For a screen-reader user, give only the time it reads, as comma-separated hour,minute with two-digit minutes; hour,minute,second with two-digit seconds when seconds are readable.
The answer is 4,12
